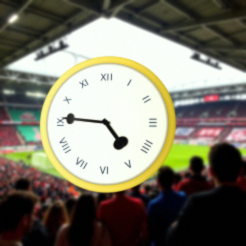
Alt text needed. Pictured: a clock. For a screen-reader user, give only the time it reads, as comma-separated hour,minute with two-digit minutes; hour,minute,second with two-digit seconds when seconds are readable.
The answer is 4,46
